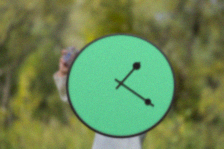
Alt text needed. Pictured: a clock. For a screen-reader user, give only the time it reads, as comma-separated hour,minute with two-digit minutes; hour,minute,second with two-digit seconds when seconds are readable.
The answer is 1,21
